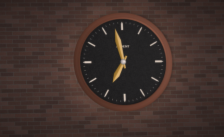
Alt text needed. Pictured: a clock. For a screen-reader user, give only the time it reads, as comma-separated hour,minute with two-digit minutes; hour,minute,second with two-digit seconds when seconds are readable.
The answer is 6,58
